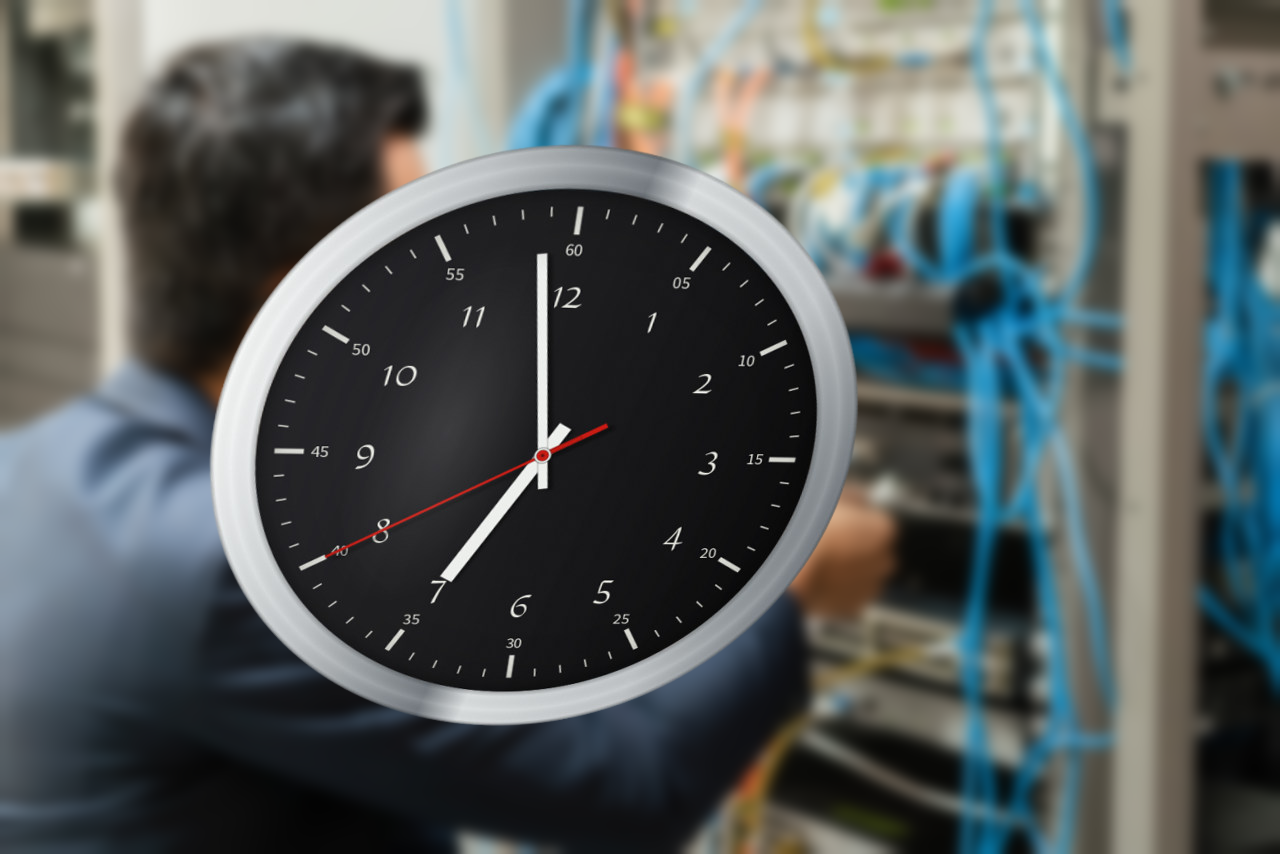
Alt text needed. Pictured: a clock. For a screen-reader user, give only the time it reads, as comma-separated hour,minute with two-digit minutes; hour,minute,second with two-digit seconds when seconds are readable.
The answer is 6,58,40
